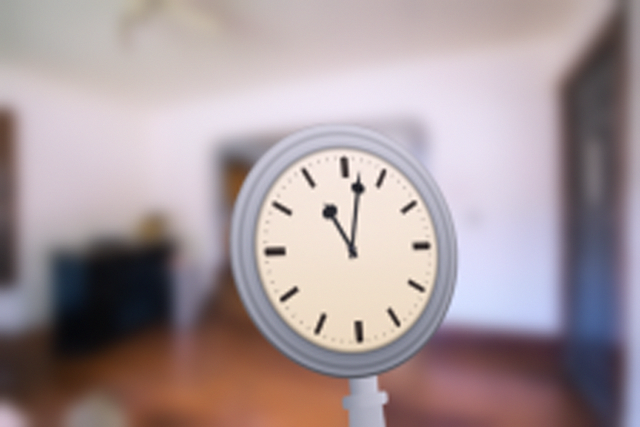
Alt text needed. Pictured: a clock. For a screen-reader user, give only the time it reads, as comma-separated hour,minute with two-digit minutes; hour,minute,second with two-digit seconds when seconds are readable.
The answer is 11,02
